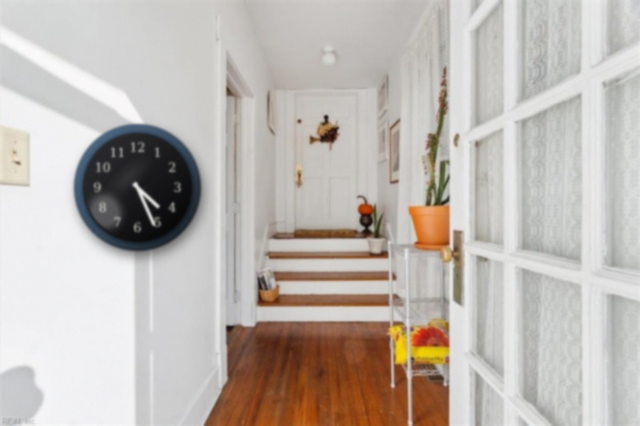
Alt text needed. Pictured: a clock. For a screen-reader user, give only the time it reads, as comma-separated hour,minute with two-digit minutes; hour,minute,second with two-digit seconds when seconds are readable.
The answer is 4,26
